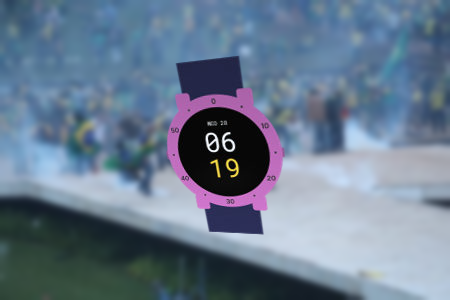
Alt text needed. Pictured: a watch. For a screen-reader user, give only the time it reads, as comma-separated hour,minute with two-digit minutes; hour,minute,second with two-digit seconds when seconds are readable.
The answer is 6,19
